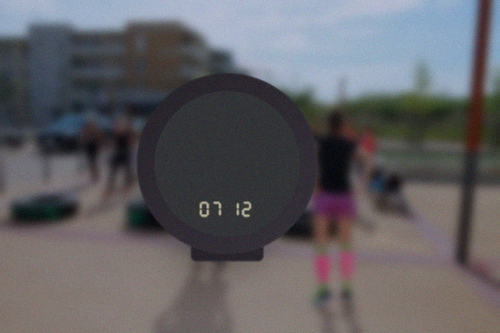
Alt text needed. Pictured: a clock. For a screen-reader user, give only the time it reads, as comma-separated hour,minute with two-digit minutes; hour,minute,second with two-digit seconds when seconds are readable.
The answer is 7,12
